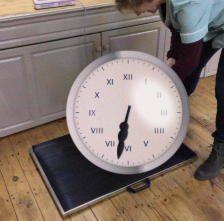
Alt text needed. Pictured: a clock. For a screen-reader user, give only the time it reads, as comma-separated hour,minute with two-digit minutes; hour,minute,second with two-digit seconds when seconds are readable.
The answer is 6,32
